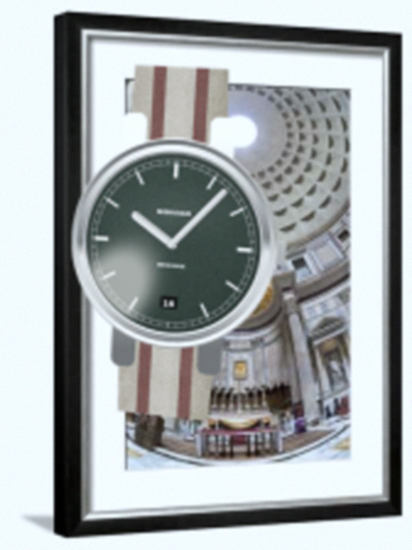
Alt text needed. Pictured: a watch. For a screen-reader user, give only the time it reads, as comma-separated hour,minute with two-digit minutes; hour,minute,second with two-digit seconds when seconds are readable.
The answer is 10,07
